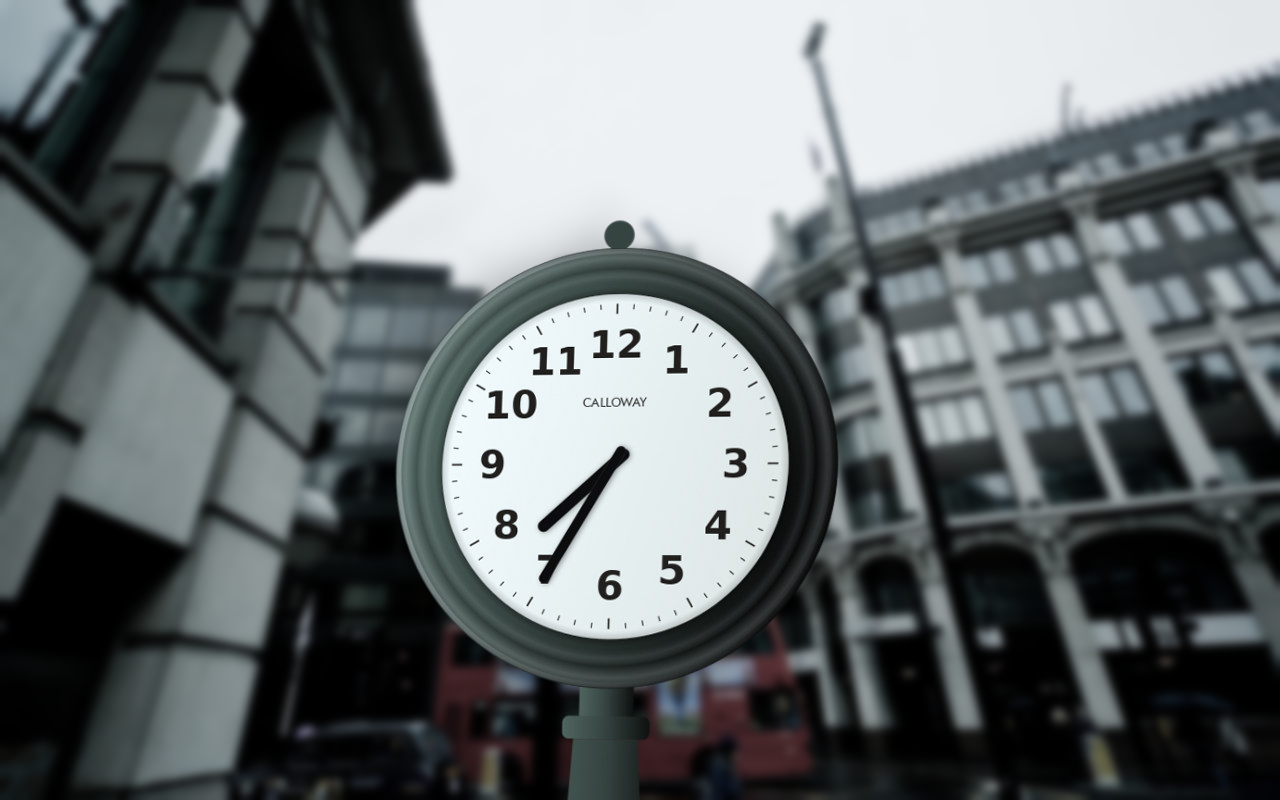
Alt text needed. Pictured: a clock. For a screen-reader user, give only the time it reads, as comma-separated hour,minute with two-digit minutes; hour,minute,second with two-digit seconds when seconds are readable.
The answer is 7,35
